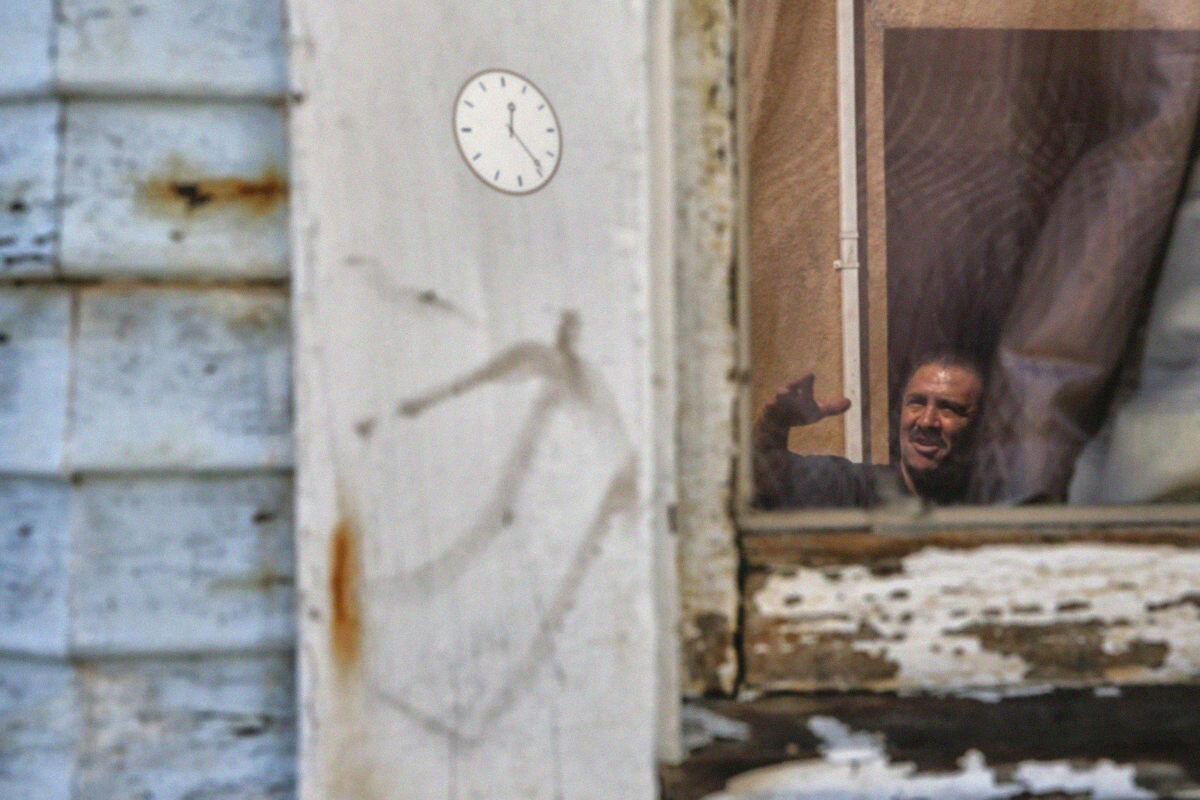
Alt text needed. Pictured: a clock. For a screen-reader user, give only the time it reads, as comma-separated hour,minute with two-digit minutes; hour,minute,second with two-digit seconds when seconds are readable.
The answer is 12,24
